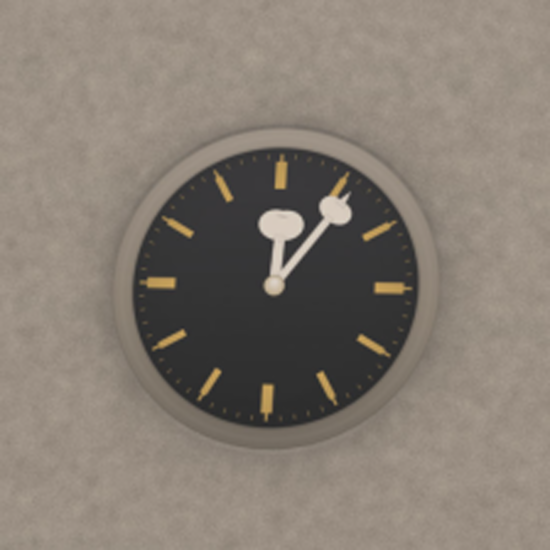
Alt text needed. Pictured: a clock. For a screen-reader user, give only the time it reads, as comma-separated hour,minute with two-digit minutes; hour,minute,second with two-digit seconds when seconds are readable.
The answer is 12,06
